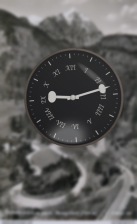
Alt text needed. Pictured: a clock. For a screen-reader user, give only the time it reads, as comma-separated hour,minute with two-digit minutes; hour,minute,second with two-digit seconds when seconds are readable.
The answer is 9,13
